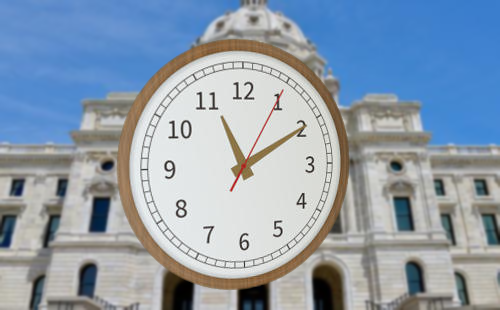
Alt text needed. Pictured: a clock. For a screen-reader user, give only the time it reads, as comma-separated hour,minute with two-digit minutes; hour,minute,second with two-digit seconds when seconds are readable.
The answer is 11,10,05
